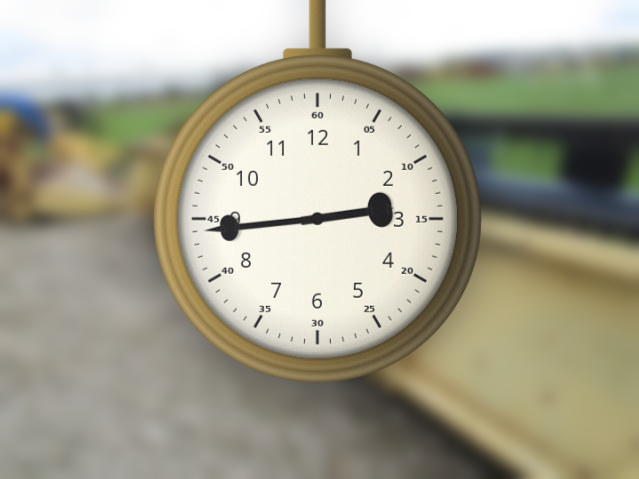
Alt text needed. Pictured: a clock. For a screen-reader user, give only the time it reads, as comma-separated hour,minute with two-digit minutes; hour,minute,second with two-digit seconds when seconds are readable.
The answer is 2,44
